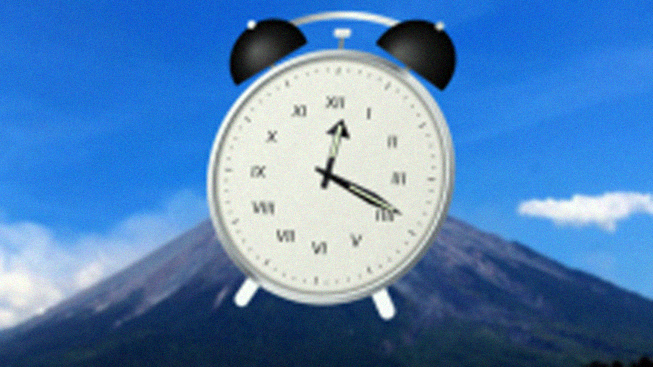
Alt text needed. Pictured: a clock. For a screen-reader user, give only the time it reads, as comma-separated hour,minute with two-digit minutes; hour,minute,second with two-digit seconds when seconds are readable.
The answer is 12,19
